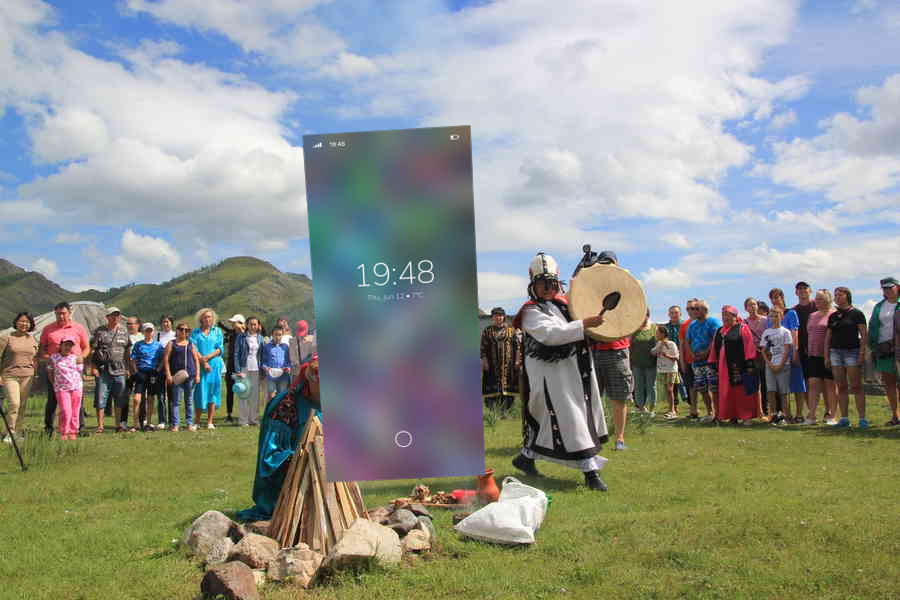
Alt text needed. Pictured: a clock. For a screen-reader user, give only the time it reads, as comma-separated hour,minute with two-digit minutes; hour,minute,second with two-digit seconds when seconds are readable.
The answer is 19,48
